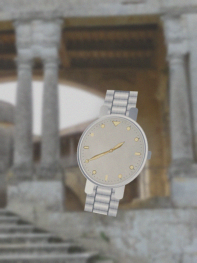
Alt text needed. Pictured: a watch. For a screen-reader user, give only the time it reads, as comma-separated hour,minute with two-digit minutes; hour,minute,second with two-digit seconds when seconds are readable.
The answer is 1,40
